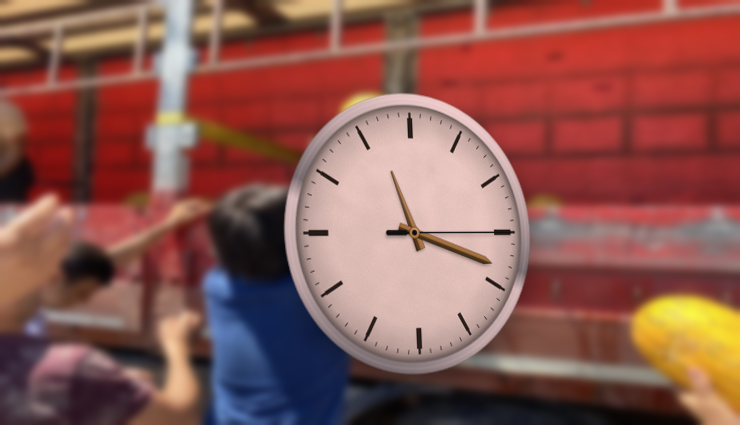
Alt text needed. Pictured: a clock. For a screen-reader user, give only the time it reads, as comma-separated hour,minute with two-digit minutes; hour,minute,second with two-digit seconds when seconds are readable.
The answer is 11,18,15
